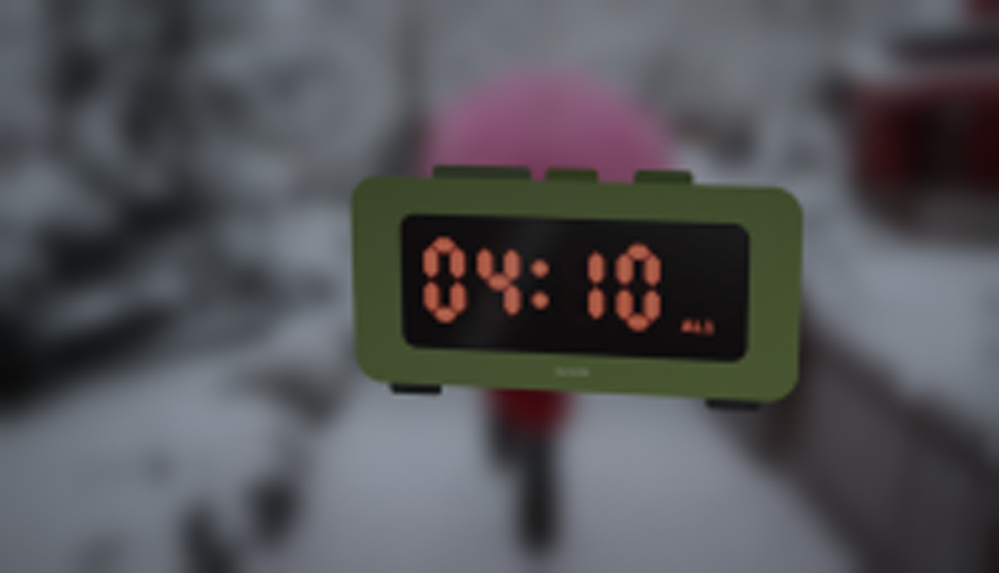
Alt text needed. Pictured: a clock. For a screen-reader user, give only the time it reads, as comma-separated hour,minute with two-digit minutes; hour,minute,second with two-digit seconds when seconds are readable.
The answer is 4,10
